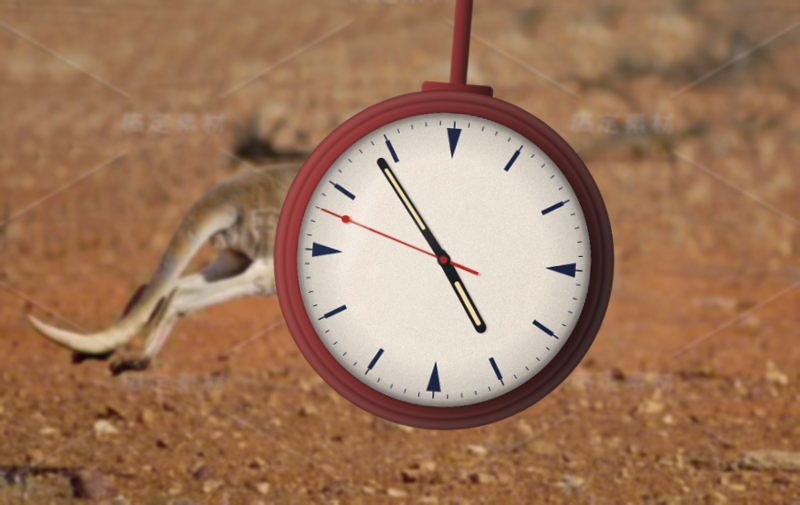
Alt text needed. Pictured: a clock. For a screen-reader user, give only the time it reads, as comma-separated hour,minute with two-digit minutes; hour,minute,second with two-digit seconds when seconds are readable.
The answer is 4,53,48
